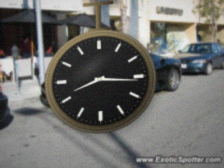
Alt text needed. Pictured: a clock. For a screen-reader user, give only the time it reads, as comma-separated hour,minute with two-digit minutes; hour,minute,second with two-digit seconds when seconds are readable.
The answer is 8,16
